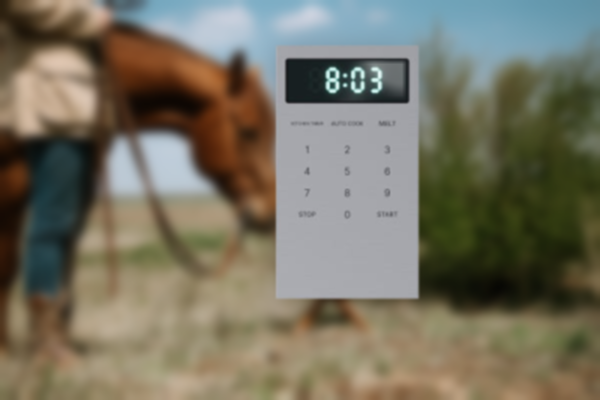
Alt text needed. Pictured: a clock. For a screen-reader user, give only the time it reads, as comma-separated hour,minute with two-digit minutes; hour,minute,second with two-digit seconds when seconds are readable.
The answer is 8,03
